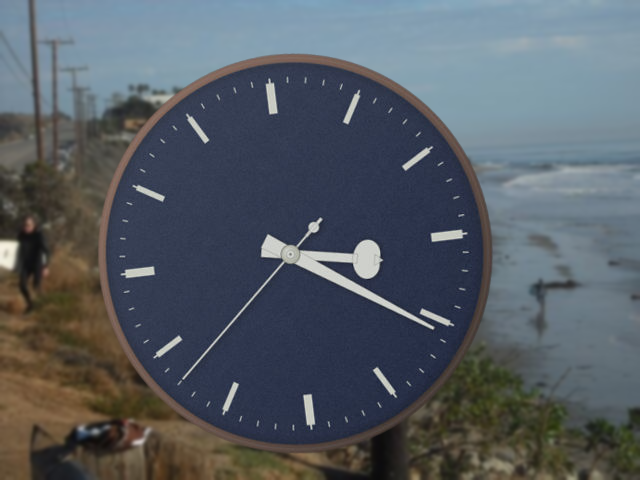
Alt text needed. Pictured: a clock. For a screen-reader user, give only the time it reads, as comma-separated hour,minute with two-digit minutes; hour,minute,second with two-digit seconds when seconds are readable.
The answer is 3,20,38
